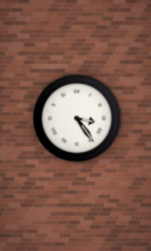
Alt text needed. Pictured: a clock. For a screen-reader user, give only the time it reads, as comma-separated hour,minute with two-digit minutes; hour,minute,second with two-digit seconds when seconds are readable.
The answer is 3,24
